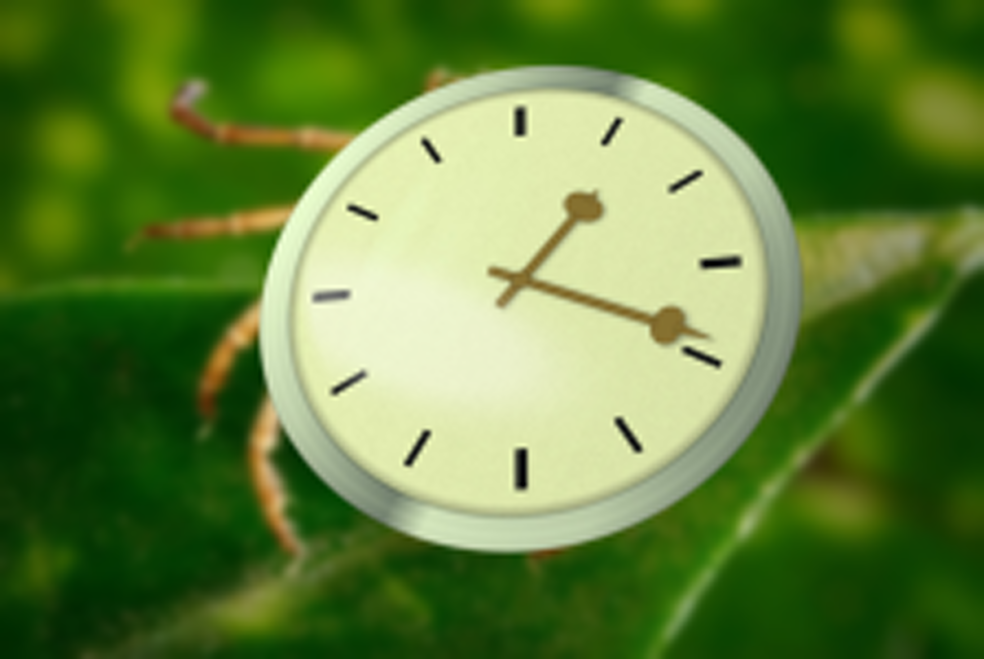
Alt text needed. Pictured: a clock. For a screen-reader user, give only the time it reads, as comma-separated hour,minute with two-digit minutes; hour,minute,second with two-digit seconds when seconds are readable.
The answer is 1,19
